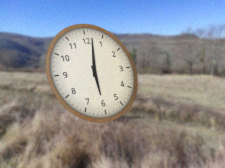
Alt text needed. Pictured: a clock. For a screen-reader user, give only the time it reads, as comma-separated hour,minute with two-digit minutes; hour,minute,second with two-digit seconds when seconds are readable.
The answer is 6,02
